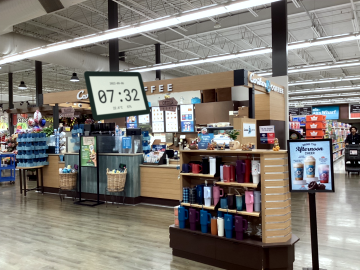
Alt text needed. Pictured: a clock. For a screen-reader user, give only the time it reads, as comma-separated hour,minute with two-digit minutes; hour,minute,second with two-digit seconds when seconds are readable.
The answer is 7,32
